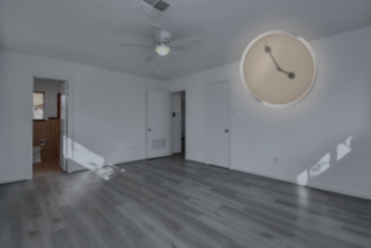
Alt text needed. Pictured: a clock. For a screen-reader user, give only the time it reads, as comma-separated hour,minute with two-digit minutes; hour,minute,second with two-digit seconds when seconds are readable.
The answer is 3,55
